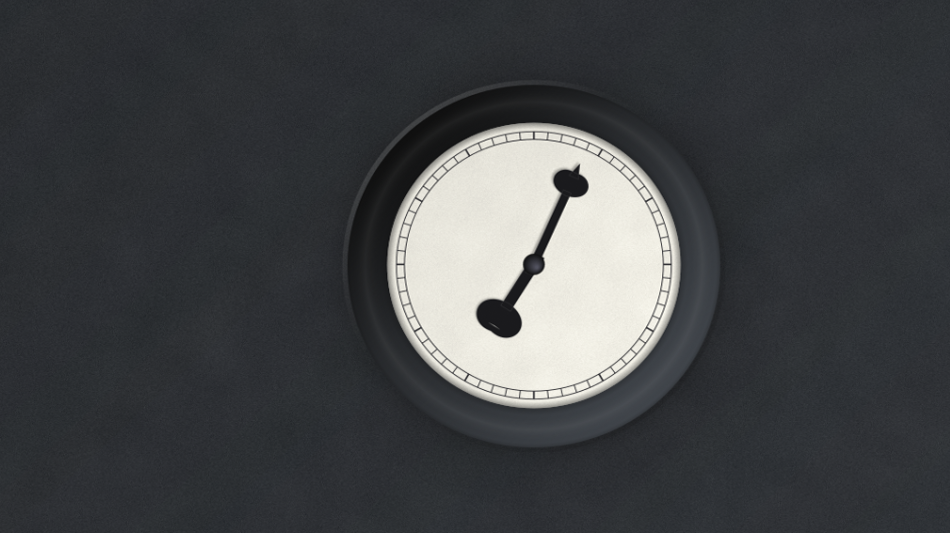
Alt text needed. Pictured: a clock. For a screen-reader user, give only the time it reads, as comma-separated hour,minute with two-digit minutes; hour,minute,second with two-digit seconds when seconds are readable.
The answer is 7,04
